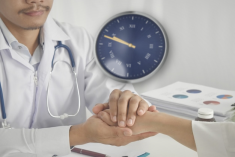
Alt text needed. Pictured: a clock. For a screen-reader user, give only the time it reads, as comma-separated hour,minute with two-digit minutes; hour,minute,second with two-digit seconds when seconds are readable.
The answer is 9,48
